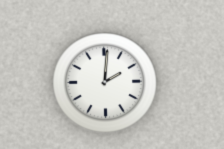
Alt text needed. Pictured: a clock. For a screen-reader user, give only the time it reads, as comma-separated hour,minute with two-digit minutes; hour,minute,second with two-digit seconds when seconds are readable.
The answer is 2,01
